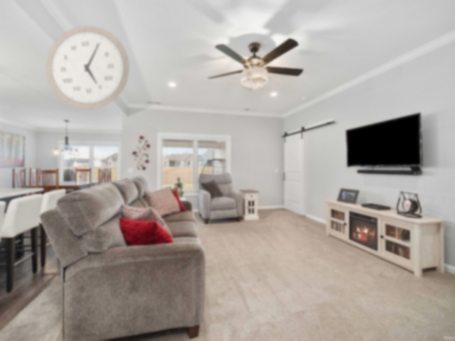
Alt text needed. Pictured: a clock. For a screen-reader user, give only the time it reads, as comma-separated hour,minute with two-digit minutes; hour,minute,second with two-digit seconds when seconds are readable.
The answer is 5,05
